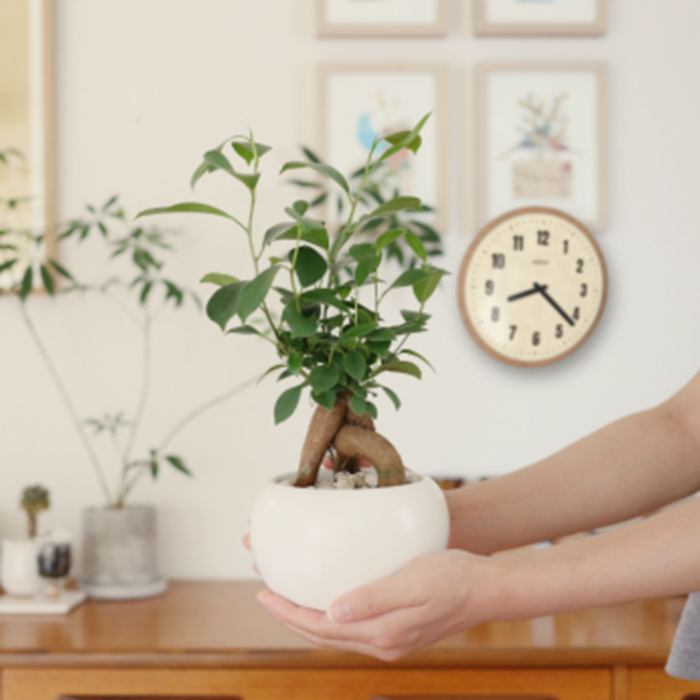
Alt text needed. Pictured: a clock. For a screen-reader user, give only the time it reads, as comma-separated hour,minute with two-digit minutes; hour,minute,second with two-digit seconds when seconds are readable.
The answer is 8,22
